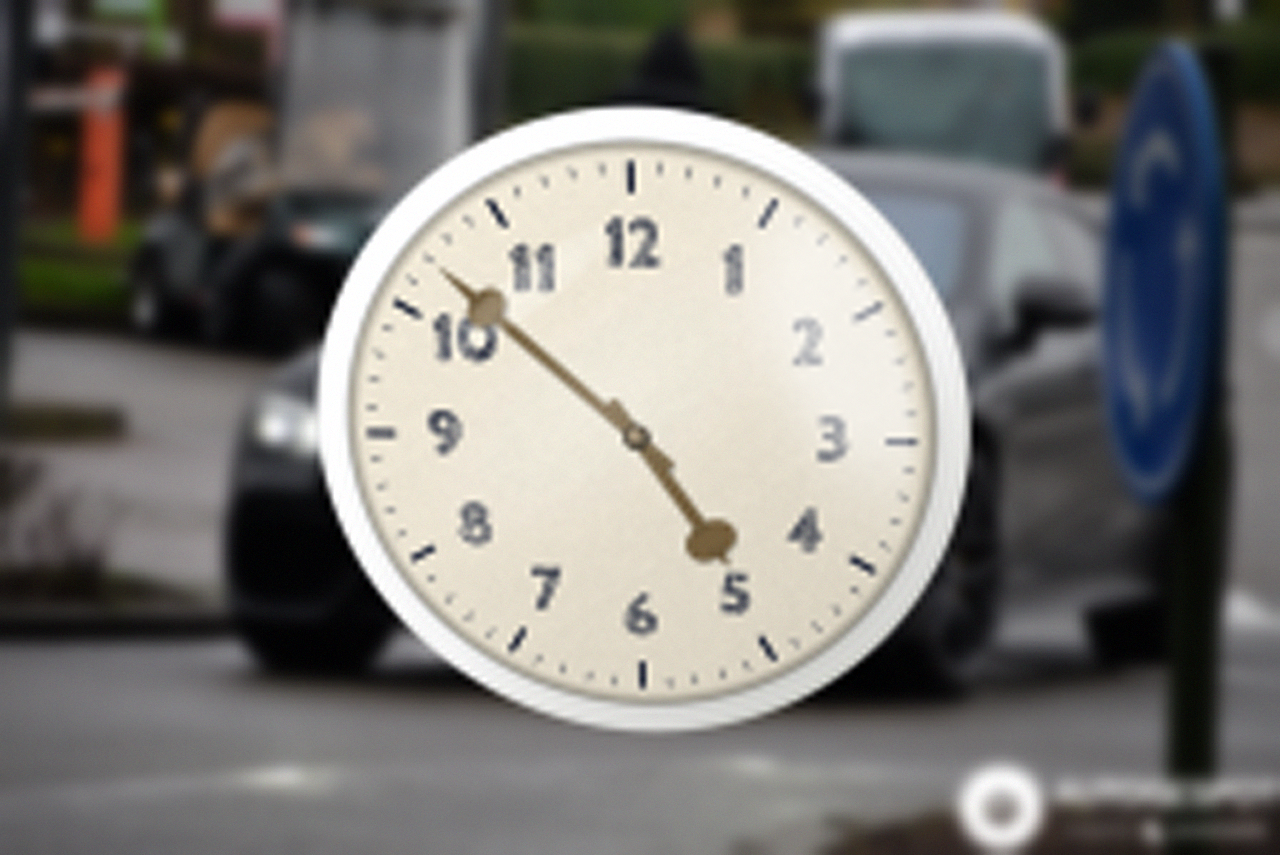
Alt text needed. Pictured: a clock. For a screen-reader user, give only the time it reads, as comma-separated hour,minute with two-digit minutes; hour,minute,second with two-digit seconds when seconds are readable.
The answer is 4,52
